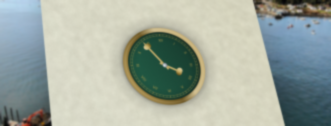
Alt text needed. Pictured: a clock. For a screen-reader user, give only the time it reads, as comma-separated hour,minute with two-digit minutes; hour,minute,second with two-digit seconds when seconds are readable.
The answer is 3,54
